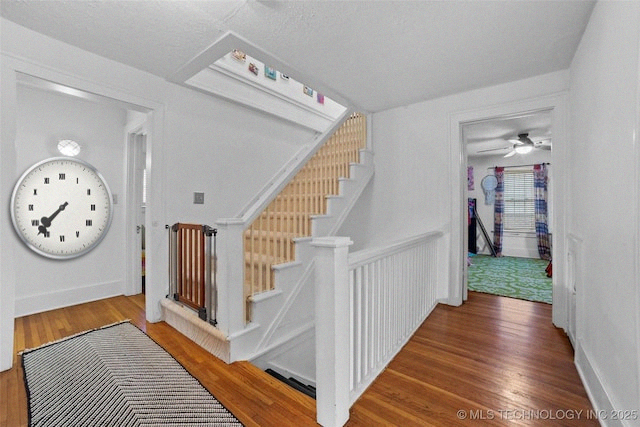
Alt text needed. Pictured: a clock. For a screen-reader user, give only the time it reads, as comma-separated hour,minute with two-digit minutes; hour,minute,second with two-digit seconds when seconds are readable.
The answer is 7,37
